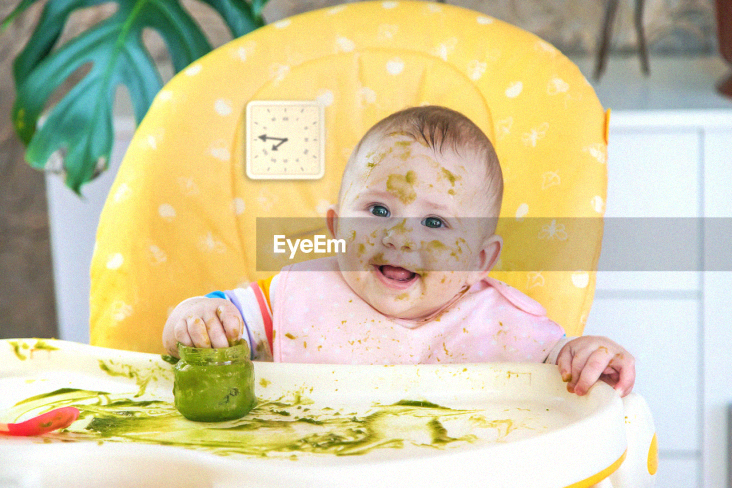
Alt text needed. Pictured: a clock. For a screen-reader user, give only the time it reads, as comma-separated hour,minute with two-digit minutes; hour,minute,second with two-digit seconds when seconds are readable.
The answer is 7,46
